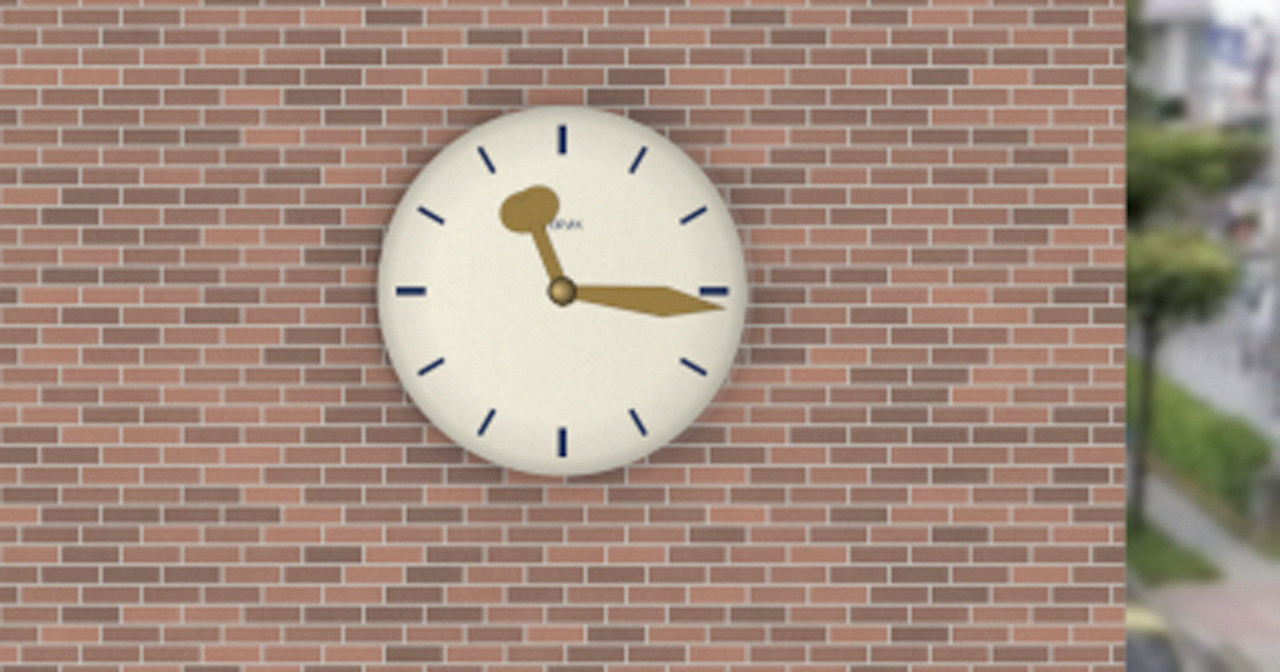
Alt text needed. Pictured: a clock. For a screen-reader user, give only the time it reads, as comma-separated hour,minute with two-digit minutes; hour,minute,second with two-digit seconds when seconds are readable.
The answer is 11,16
